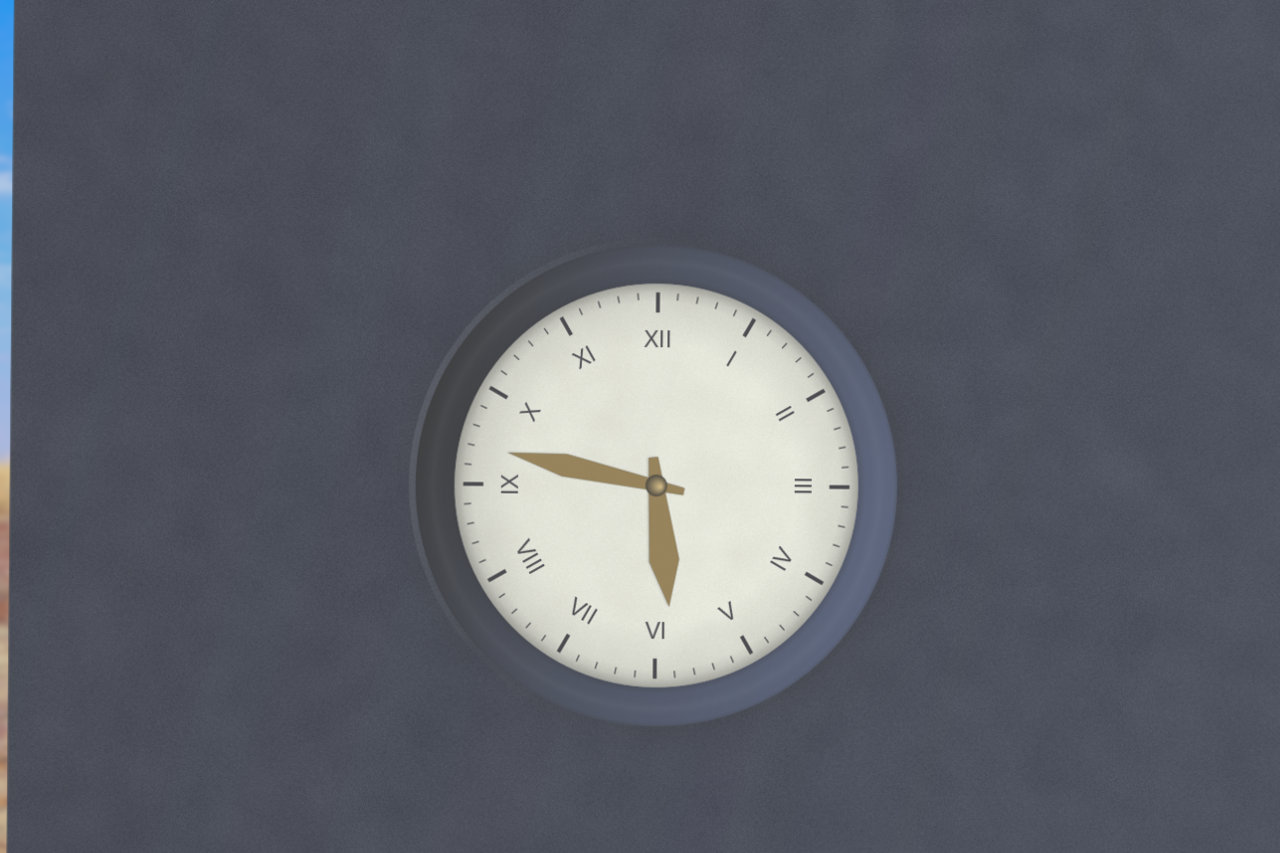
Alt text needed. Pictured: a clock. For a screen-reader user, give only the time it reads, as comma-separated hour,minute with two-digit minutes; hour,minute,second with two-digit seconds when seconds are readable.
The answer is 5,47
